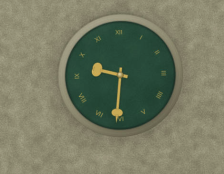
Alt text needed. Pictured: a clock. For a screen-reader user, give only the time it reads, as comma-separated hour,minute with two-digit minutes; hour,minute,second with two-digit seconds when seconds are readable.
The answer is 9,31
